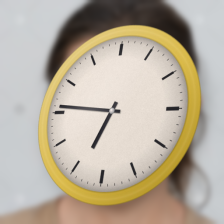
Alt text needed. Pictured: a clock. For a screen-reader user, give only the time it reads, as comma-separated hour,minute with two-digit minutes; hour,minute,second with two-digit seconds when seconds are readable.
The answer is 6,46
